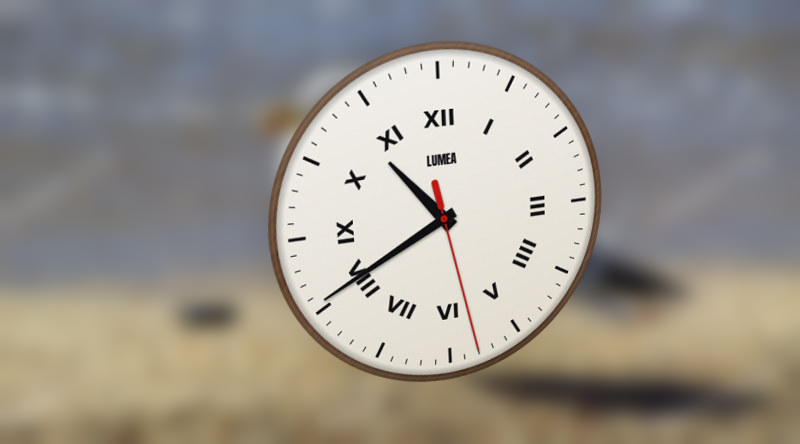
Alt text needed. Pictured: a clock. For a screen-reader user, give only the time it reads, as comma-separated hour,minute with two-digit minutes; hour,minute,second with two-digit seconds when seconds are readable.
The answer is 10,40,28
